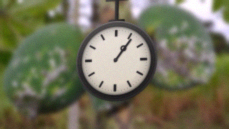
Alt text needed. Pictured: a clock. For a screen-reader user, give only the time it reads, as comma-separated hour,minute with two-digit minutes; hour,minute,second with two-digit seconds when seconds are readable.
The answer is 1,06
